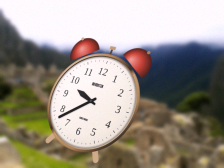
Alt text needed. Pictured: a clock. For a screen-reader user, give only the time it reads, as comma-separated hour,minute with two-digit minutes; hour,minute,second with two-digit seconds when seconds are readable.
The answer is 9,38
